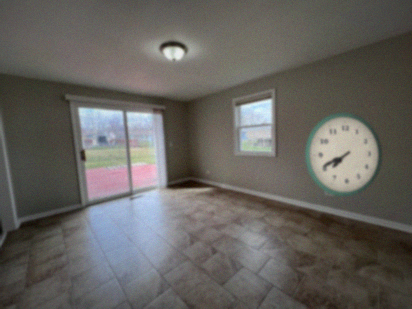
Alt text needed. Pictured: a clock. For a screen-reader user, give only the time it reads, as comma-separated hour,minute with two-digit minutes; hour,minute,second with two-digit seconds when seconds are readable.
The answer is 7,41
